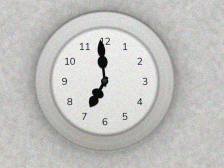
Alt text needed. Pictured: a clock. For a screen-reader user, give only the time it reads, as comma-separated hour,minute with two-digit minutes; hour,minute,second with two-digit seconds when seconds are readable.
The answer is 6,59
